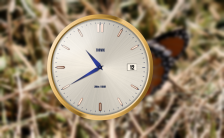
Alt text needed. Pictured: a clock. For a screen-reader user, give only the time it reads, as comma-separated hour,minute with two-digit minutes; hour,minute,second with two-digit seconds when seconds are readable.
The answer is 10,40
